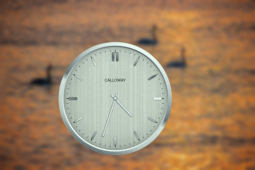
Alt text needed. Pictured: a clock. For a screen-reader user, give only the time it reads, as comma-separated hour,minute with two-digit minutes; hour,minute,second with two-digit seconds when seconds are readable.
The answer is 4,33
